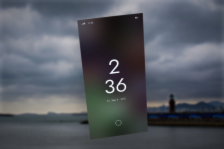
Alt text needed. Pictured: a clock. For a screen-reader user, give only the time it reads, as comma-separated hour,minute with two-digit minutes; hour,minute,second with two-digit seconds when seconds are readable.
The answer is 2,36
